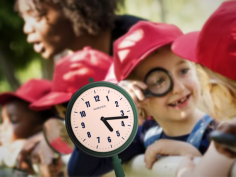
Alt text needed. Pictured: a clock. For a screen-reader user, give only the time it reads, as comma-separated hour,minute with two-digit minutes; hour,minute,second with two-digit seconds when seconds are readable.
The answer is 5,17
